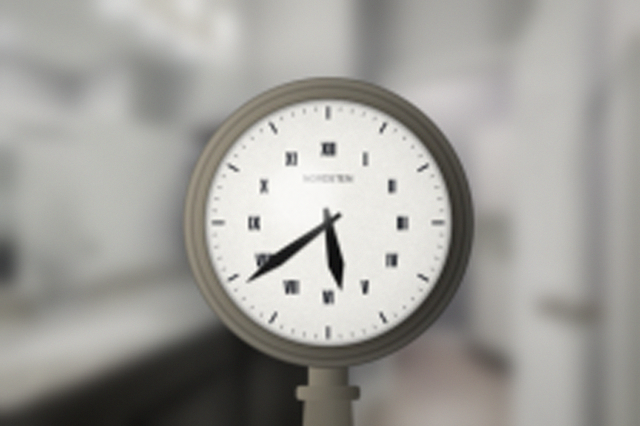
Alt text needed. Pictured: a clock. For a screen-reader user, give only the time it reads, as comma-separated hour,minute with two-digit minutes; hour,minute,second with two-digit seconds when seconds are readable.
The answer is 5,39
